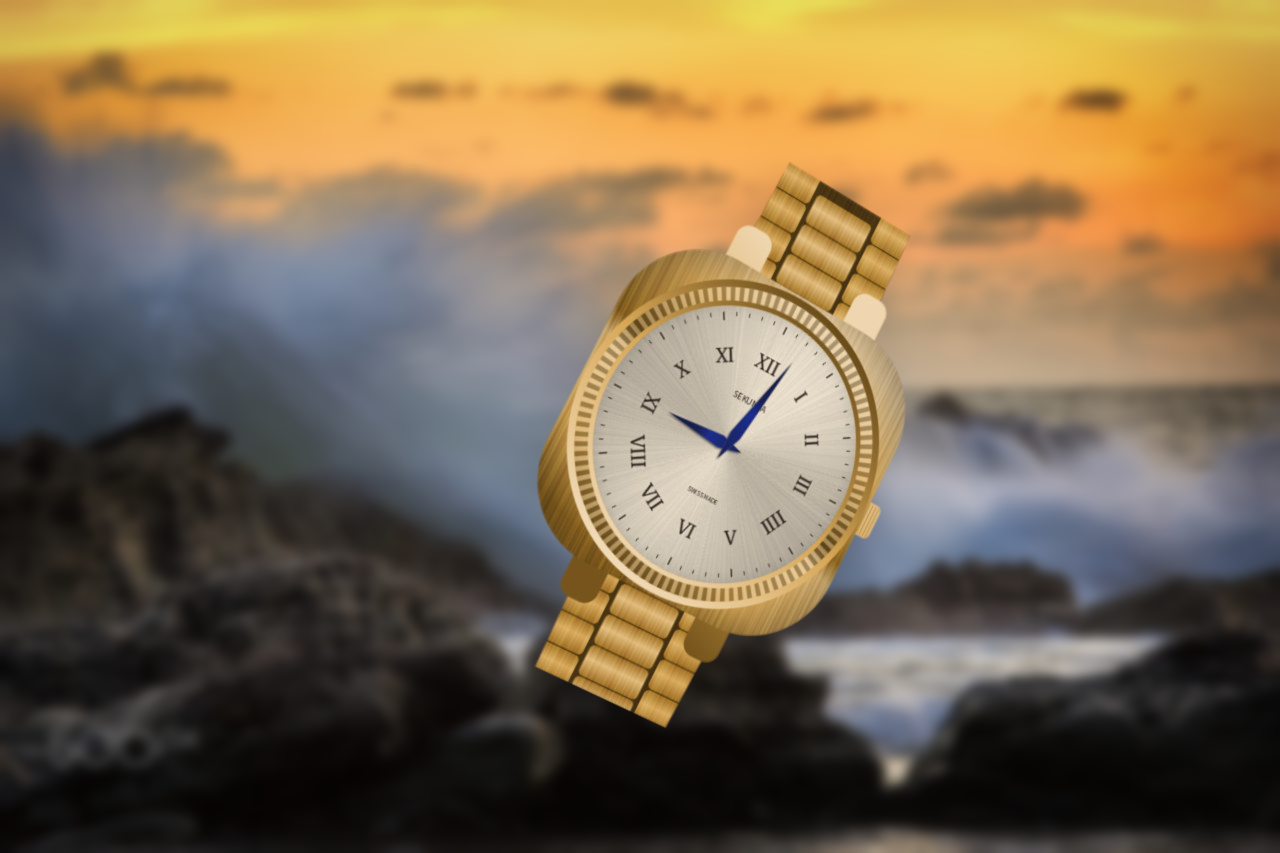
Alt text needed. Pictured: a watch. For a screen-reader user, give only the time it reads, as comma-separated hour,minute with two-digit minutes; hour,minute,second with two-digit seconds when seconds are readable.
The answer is 9,02
